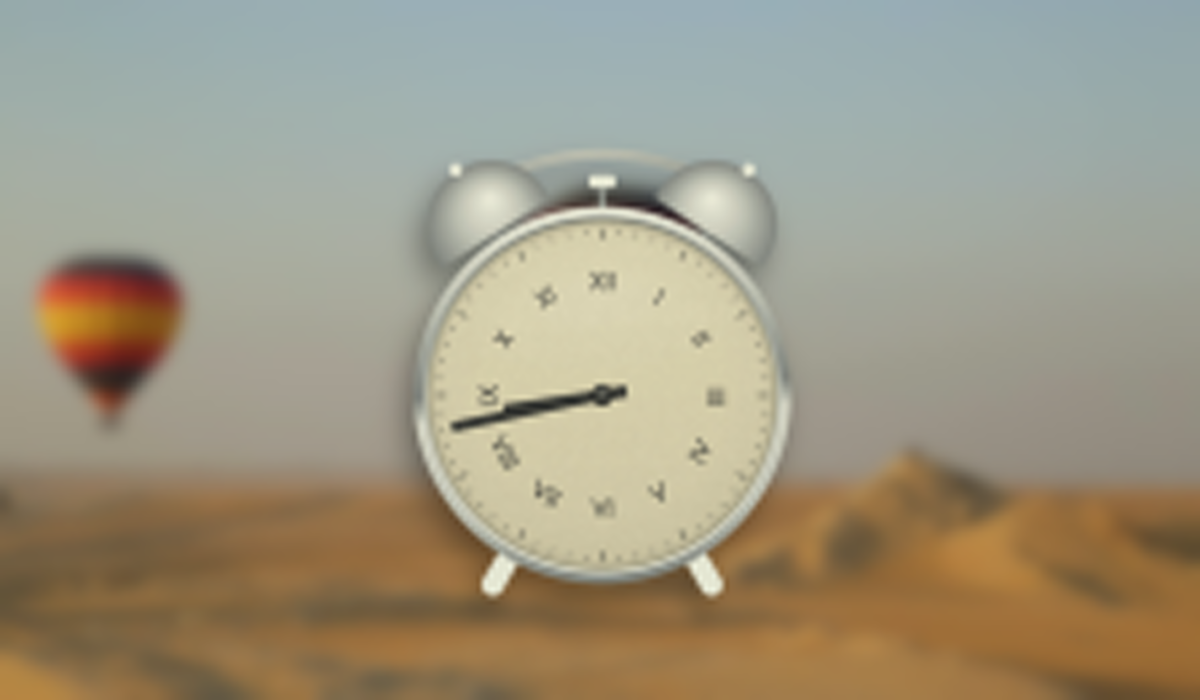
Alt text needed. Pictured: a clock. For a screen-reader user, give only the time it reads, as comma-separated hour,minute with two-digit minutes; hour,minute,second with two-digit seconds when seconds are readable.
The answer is 8,43
